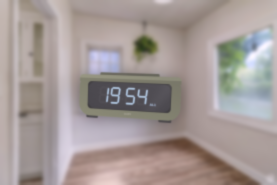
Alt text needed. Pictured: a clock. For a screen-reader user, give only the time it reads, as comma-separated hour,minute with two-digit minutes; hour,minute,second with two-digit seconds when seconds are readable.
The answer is 19,54
